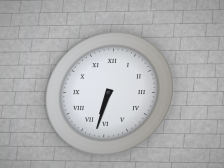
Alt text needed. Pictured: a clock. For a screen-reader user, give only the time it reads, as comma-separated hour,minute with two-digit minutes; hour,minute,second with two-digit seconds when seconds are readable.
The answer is 6,32
